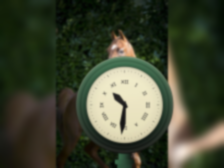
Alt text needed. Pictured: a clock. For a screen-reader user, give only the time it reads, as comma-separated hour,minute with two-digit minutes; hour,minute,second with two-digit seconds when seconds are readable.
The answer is 10,31
